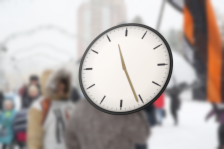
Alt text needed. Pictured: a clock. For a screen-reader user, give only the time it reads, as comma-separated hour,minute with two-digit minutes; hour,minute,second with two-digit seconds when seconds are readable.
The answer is 11,26
